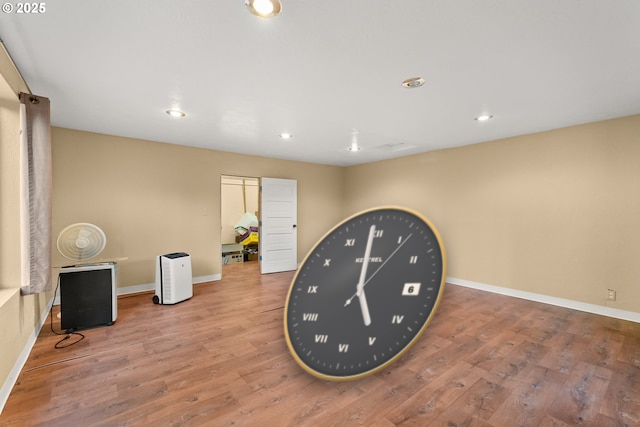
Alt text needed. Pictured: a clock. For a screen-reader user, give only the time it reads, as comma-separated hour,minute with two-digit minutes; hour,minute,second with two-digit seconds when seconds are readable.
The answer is 4,59,06
